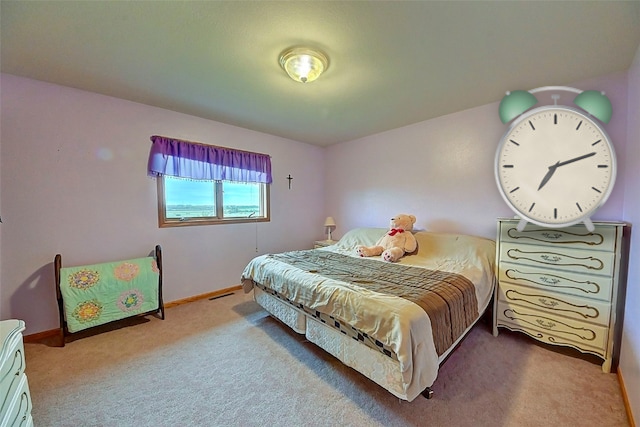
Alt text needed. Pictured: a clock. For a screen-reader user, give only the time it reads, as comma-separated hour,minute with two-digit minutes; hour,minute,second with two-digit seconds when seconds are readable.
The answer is 7,12
